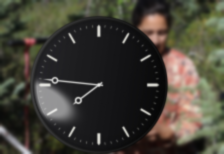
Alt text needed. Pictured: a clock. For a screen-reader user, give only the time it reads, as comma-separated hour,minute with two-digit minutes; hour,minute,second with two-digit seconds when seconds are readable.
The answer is 7,46
